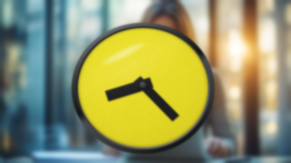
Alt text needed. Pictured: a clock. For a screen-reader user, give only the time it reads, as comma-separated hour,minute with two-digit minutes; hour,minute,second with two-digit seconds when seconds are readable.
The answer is 8,23
